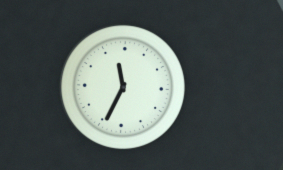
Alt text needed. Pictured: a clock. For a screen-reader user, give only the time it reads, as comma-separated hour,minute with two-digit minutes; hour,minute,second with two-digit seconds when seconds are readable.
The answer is 11,34
